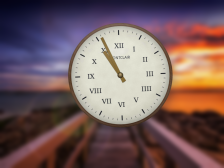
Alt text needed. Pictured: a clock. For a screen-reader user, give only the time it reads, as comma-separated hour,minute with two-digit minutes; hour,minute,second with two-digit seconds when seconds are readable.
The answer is 10,56
